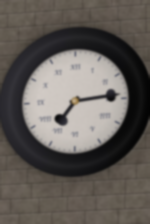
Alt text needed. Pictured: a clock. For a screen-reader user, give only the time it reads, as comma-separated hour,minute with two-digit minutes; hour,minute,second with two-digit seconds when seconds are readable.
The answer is 7,14
